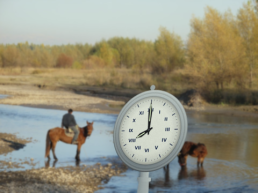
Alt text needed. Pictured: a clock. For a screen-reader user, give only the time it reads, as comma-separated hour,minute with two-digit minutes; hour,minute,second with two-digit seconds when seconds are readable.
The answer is 8,00
